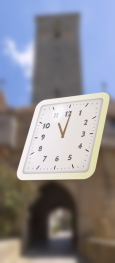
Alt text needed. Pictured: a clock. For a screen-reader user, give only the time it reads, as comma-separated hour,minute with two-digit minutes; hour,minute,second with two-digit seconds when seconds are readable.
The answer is 11,01
